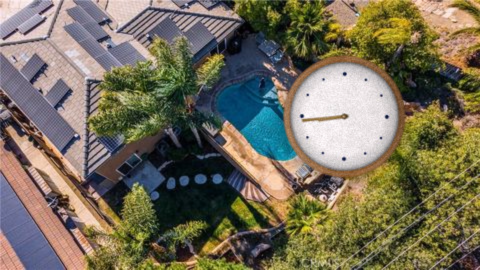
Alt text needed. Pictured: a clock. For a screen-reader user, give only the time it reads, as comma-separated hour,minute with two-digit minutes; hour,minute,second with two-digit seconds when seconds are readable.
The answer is 8,44
